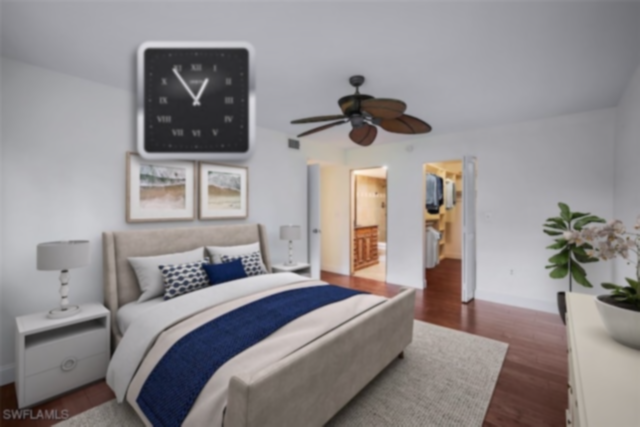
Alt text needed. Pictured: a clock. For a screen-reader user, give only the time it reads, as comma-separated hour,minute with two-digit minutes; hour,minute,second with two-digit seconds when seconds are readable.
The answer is 12,54
